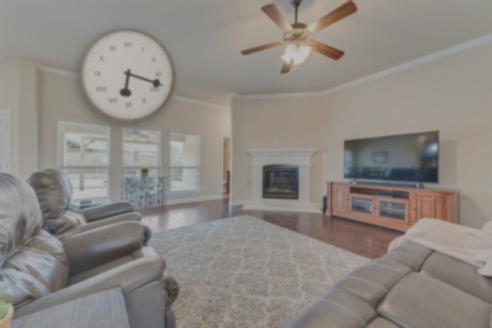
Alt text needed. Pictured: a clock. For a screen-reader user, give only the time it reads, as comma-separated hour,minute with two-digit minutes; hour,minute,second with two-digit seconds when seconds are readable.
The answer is 6,18
